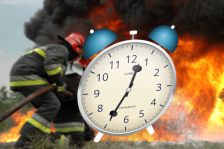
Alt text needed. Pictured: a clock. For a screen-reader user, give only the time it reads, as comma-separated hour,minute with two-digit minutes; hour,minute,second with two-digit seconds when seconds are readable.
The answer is 12,35
